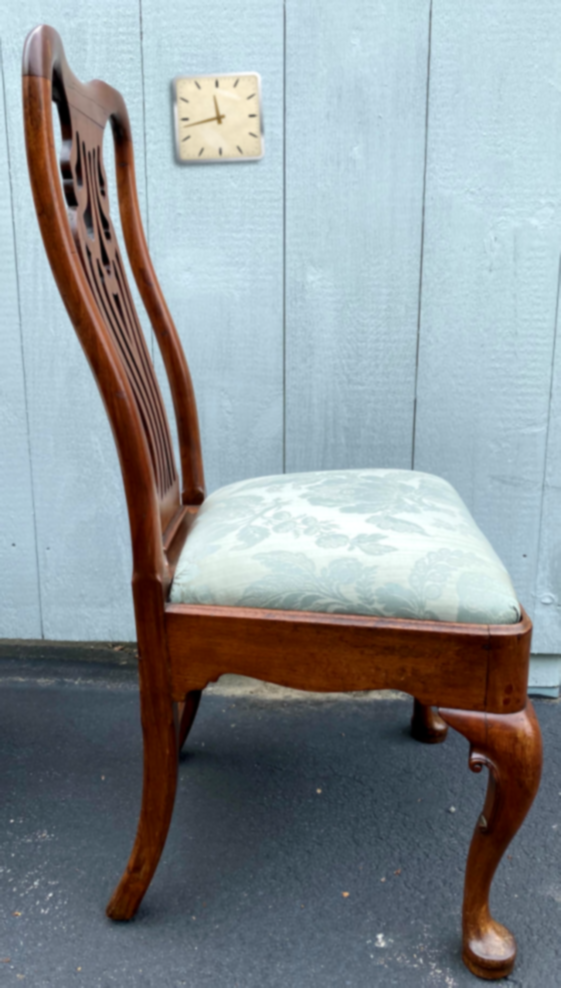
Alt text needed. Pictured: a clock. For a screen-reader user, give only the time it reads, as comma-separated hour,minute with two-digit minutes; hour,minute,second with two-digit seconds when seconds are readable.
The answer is 11,43
